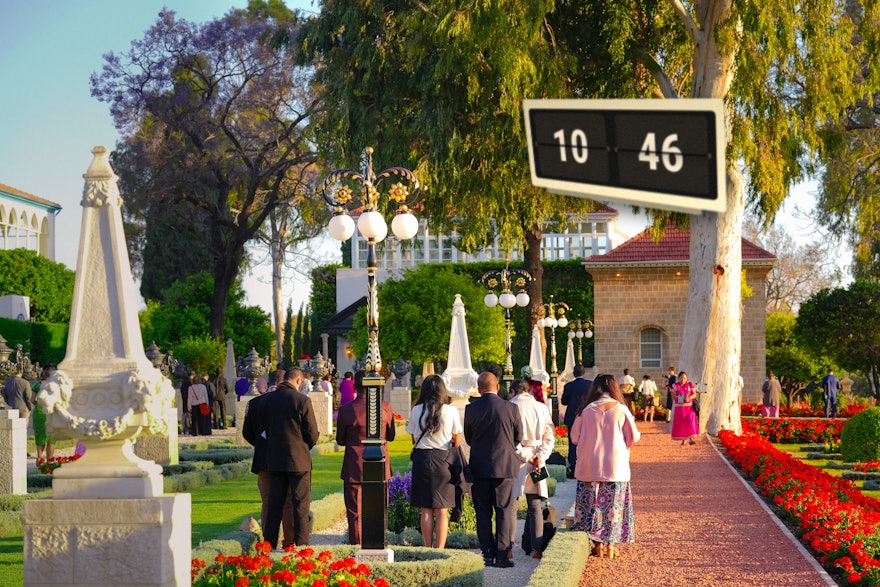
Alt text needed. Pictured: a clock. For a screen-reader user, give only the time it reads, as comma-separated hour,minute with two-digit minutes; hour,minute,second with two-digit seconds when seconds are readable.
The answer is 10,46
